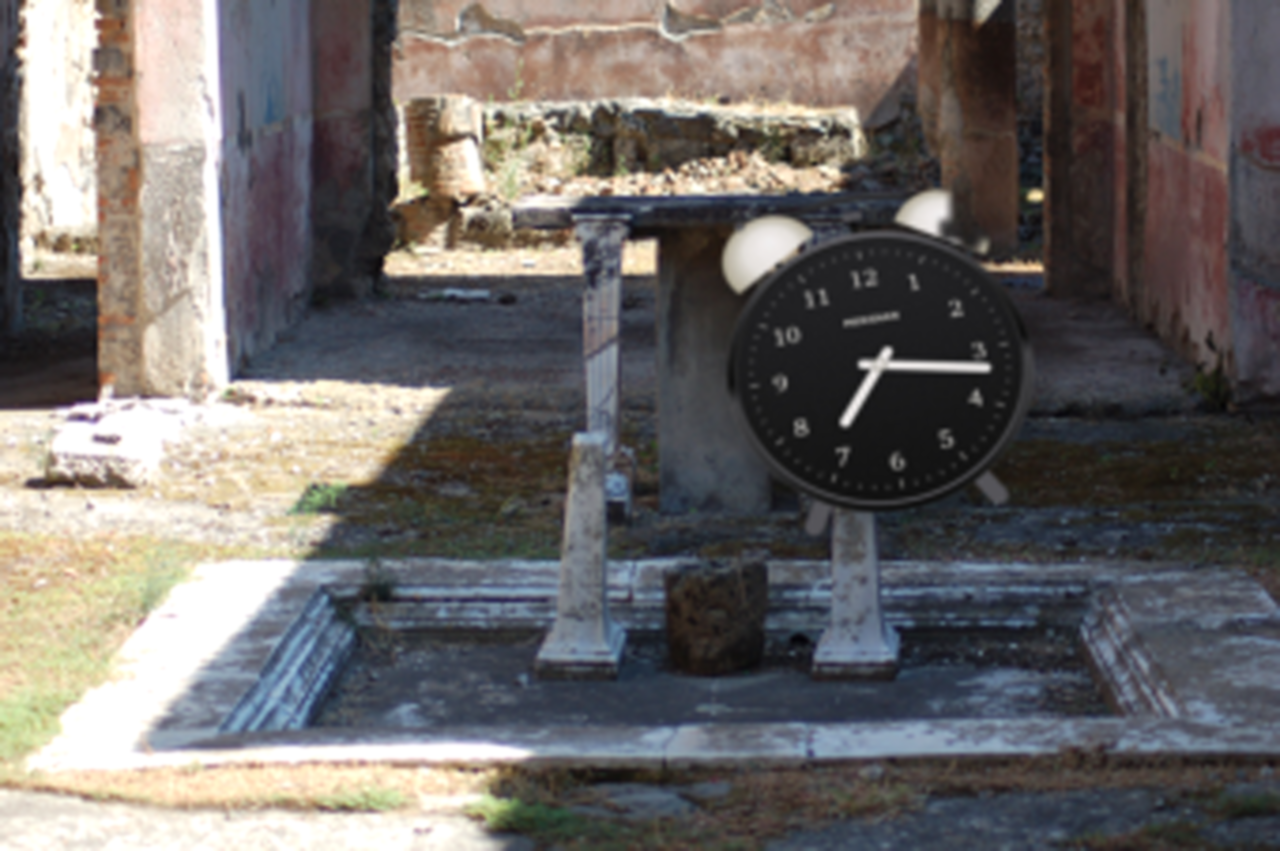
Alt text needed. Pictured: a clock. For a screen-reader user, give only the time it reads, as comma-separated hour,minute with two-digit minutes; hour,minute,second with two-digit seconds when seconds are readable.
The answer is 7,17
